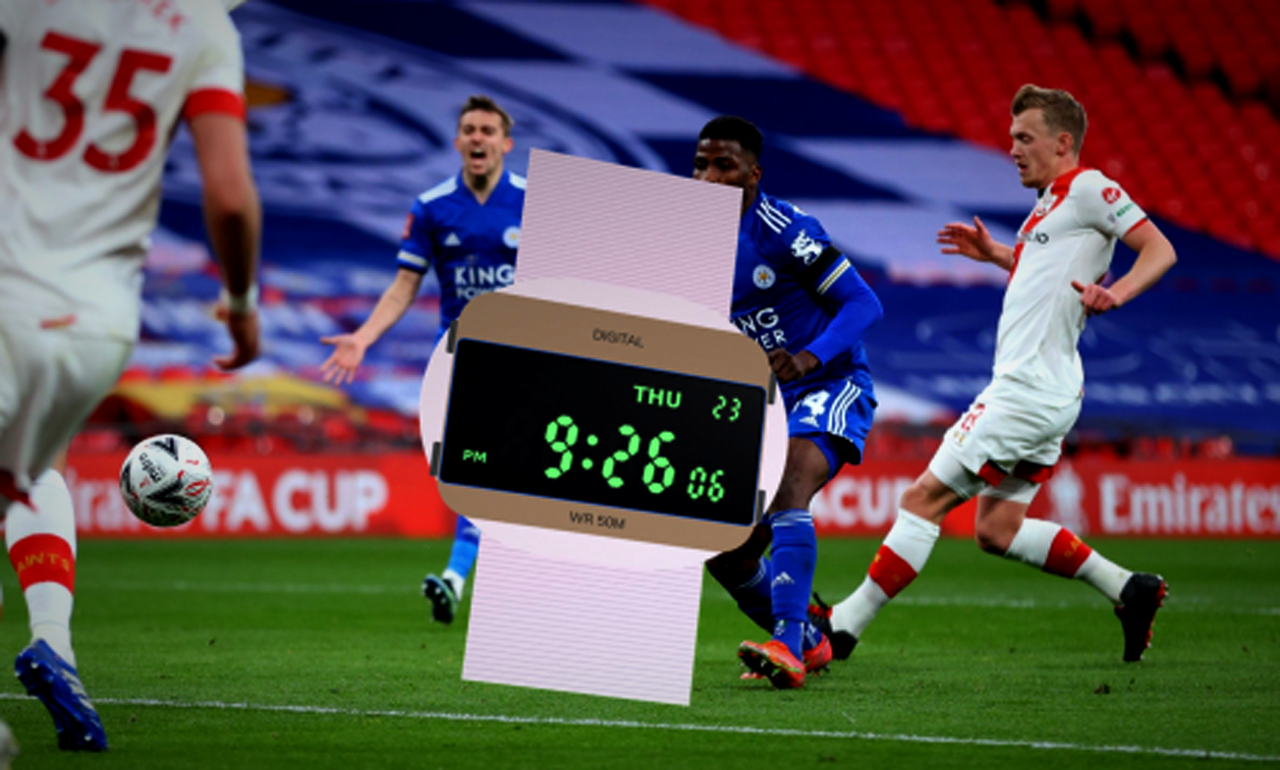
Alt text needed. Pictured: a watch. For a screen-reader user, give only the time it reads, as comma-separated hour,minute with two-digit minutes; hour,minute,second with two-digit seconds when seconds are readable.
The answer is 9,26,06
